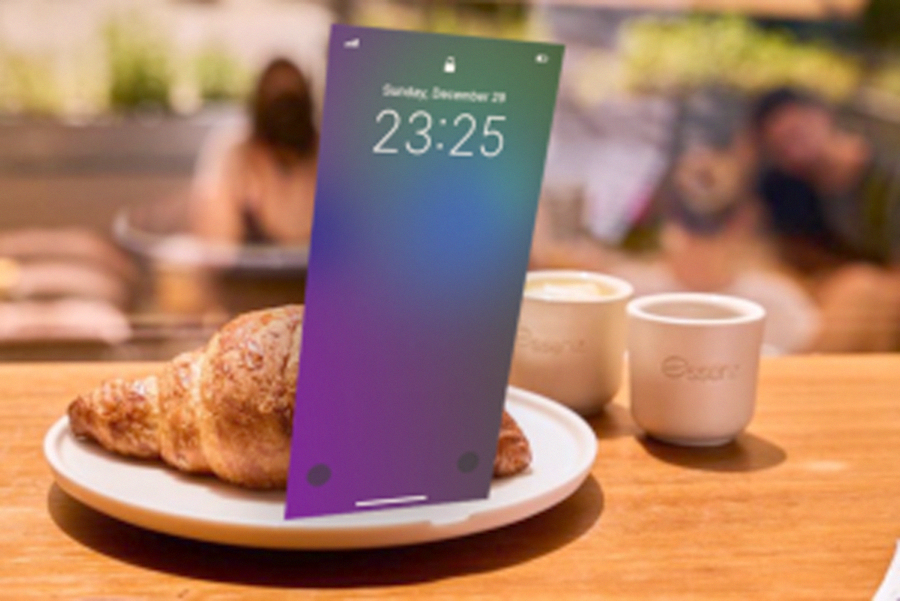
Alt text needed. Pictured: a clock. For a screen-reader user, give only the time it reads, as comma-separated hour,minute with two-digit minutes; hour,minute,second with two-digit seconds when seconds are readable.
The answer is 23,25
